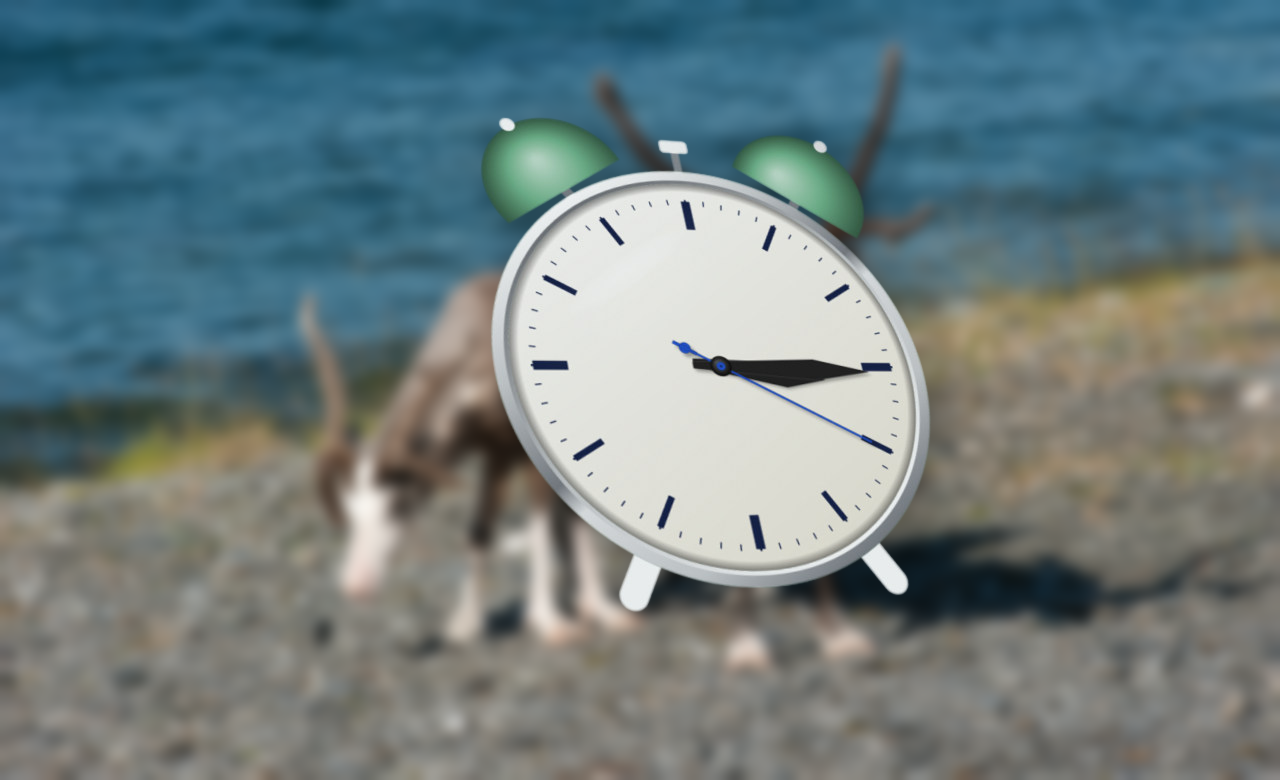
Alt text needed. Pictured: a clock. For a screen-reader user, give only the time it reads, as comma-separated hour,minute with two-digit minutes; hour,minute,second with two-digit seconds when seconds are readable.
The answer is 3,15,20
